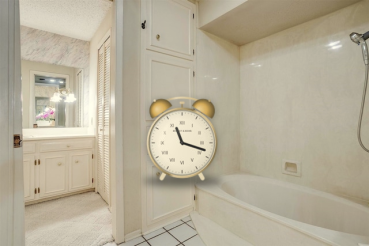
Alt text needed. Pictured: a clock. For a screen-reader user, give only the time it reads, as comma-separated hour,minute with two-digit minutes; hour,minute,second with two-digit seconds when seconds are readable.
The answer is 11,18
